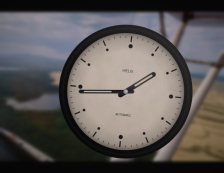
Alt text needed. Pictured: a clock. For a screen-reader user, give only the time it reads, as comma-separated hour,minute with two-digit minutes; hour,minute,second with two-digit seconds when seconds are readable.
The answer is 1,44
